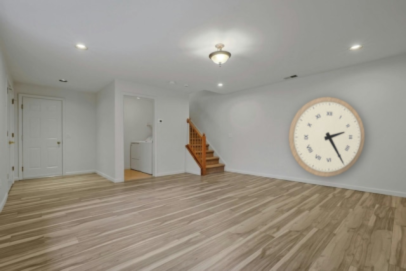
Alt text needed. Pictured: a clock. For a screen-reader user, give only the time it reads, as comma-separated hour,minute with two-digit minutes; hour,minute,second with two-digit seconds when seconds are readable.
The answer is 2,25
